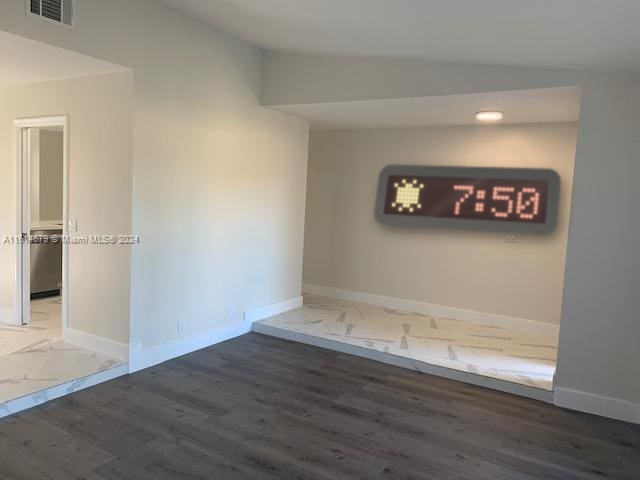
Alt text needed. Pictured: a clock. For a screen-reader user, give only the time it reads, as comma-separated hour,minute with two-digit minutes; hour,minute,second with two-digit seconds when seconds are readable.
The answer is 7,50
